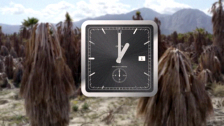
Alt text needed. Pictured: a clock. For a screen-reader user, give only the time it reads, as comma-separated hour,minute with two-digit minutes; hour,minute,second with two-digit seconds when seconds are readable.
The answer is 1,00
